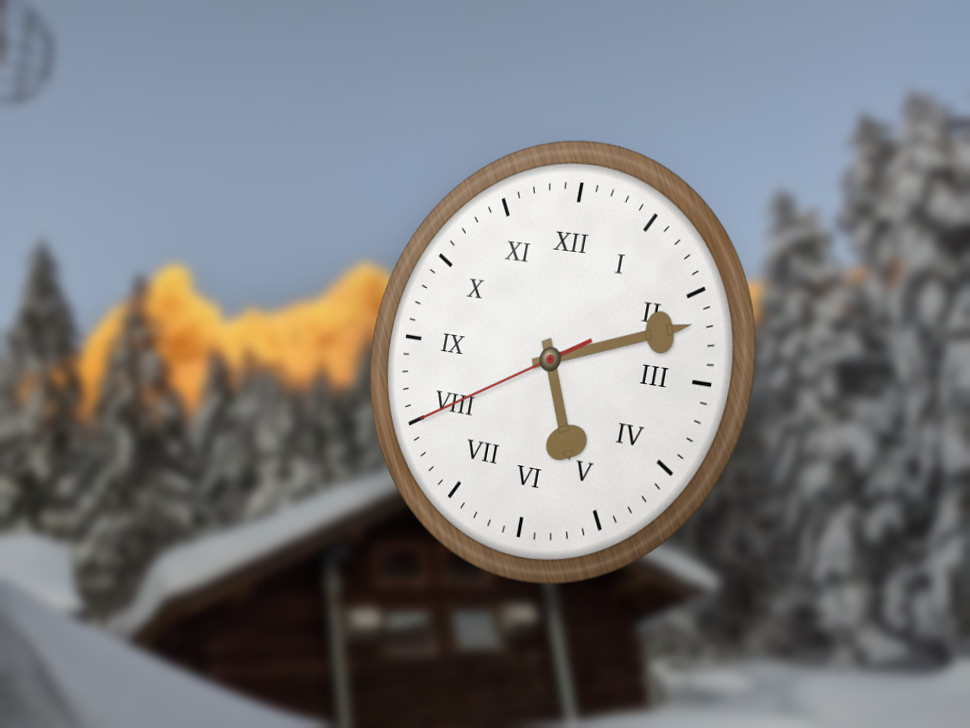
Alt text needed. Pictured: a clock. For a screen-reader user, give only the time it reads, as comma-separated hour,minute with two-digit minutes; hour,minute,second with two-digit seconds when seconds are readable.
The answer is 5,11,40
